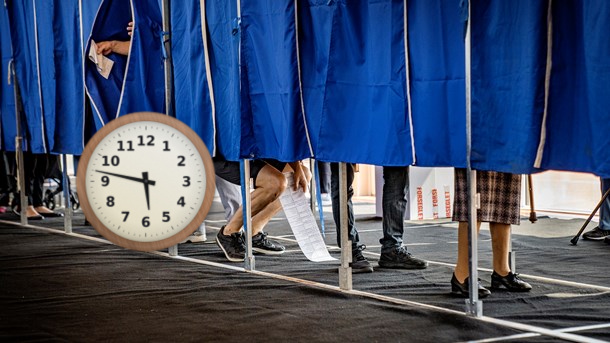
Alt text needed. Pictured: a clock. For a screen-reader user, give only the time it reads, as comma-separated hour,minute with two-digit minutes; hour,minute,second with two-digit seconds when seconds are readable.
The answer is 5,47
